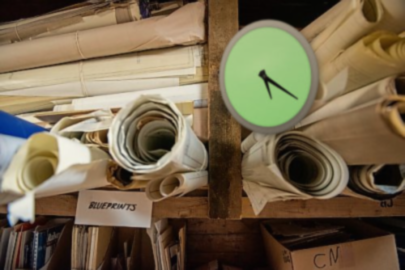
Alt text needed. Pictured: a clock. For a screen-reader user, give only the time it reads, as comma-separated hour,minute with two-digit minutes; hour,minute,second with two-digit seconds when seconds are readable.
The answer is 5,20
